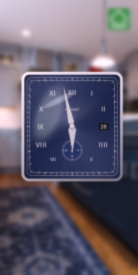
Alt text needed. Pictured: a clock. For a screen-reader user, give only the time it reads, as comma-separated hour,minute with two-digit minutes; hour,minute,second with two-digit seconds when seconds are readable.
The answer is 5,58
